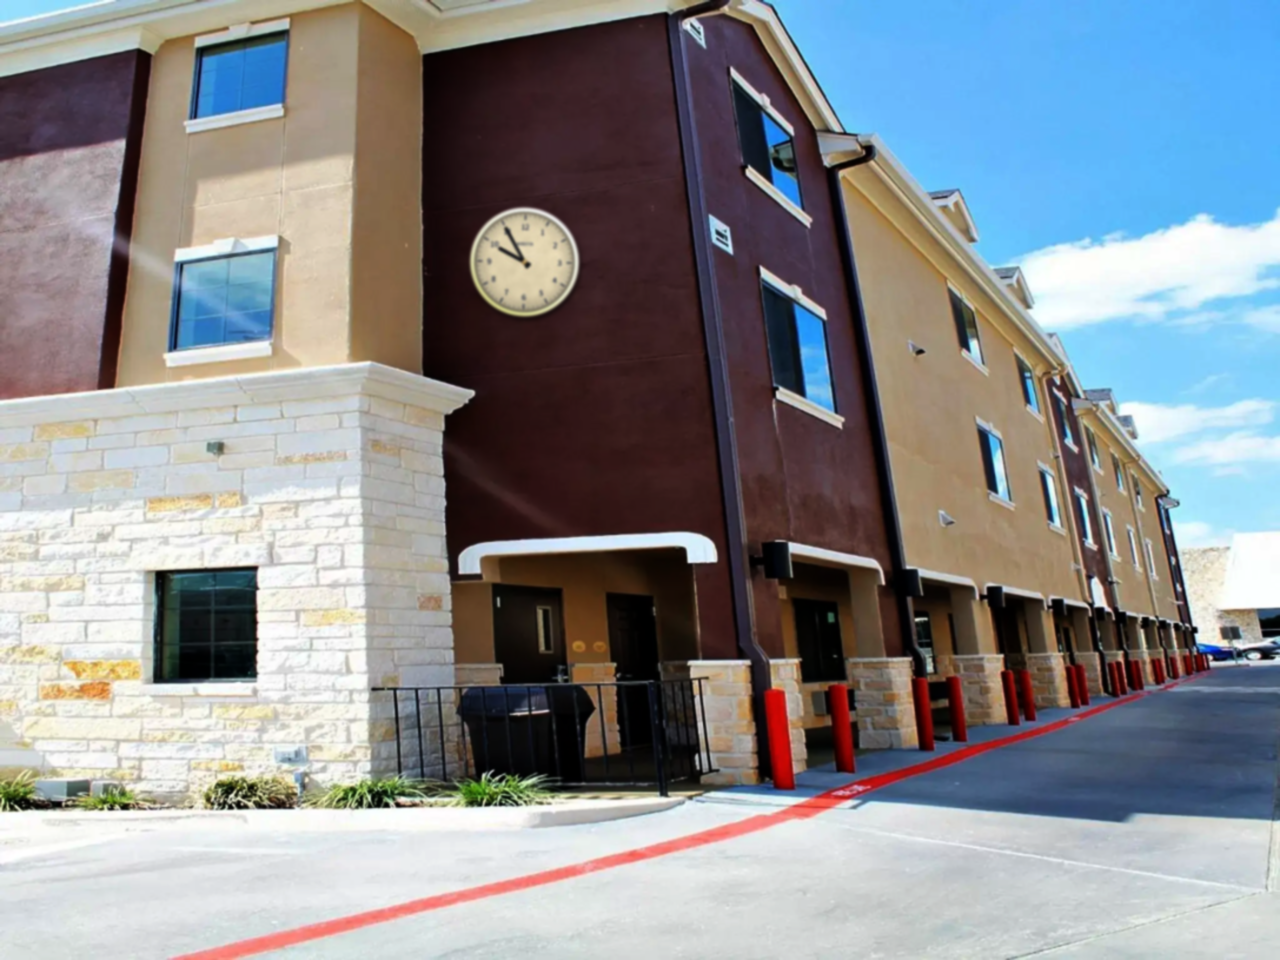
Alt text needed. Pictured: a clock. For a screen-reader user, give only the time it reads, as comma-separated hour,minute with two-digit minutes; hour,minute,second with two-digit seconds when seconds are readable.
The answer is 9,55
